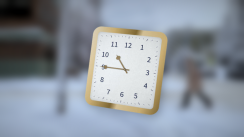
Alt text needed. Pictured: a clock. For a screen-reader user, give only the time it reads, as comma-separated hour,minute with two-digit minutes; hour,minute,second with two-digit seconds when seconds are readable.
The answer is 10,45
